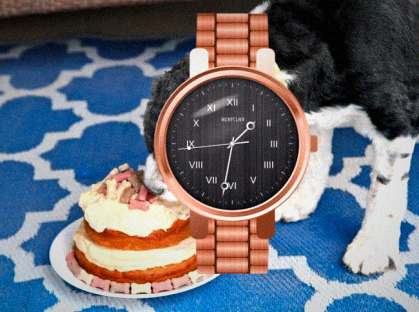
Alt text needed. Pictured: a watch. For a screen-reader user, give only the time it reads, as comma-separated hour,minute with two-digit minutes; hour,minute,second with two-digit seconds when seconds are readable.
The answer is 1,31,44
